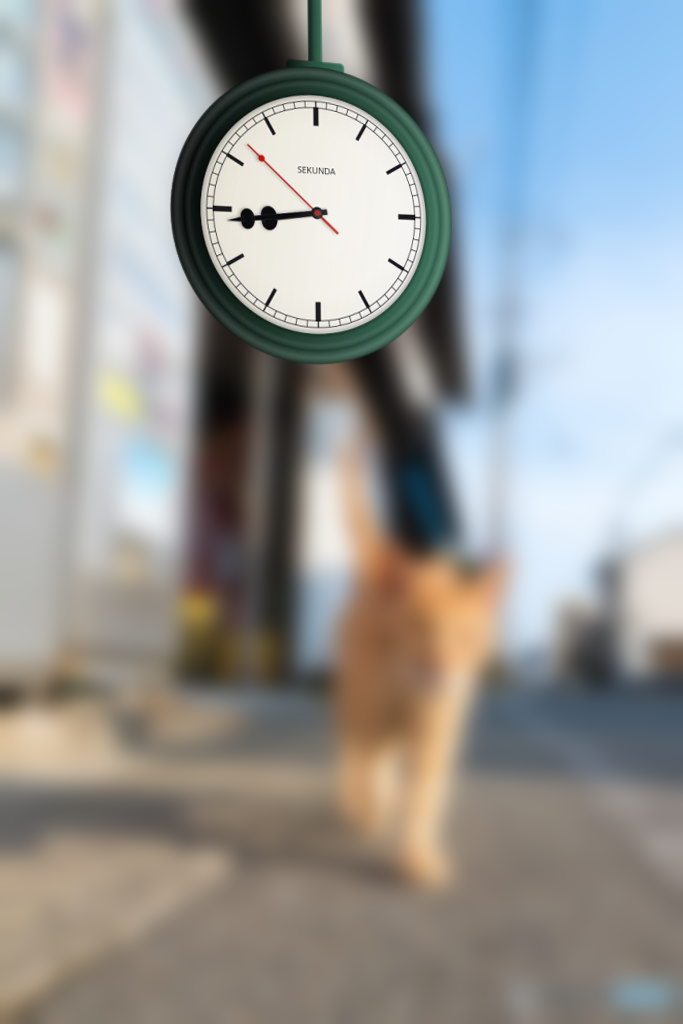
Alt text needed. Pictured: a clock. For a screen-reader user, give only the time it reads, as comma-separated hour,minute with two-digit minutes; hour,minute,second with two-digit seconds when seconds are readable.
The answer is 8,43,52
